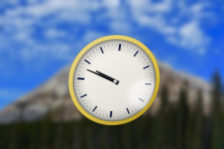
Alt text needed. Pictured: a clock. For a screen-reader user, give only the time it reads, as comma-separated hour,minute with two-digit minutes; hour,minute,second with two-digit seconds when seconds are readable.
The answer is 9,48
